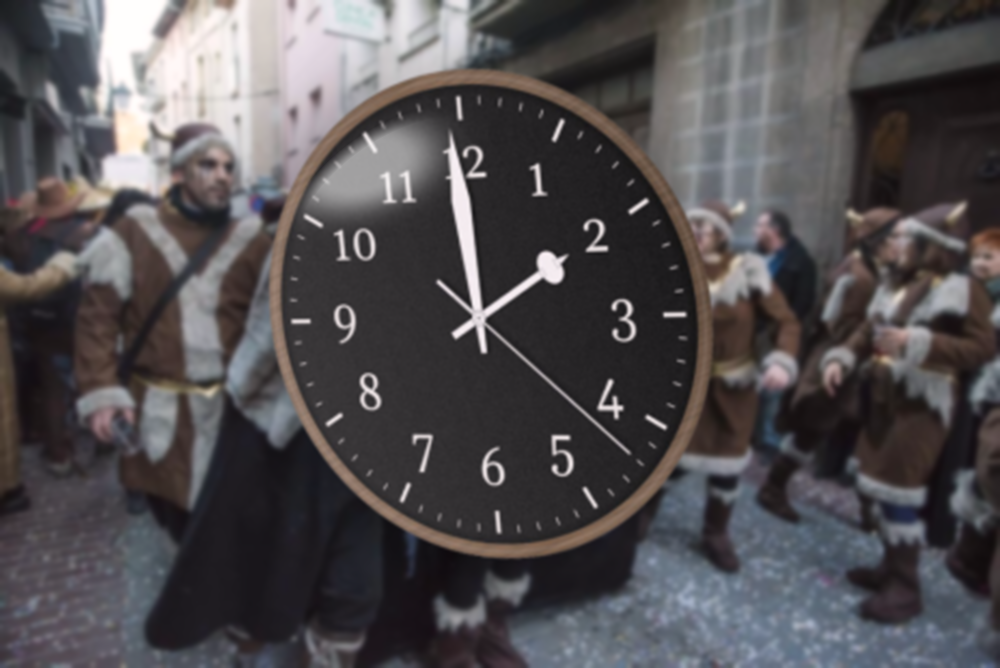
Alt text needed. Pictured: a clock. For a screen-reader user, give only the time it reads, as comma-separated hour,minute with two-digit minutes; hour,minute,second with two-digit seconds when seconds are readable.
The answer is 1,59,22
